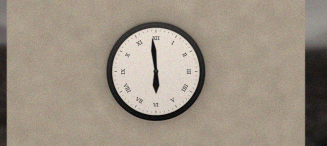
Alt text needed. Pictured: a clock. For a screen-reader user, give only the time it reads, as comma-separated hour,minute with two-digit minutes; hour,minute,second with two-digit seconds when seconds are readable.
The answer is 5,59
